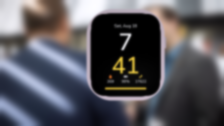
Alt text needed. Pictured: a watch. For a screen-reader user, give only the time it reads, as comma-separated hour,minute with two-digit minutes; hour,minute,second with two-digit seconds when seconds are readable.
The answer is 7,41
